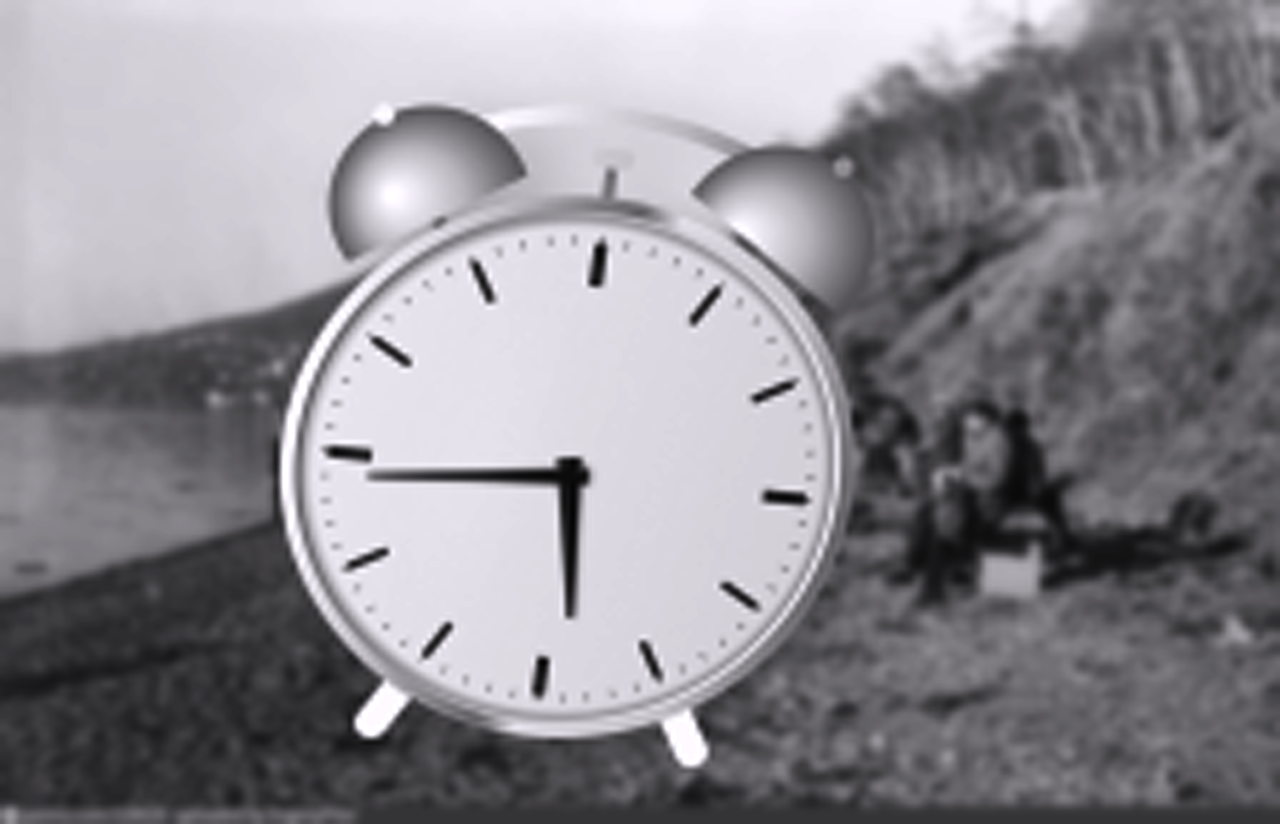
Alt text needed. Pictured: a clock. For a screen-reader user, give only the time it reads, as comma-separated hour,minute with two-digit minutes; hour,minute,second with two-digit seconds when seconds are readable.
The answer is 5,44
